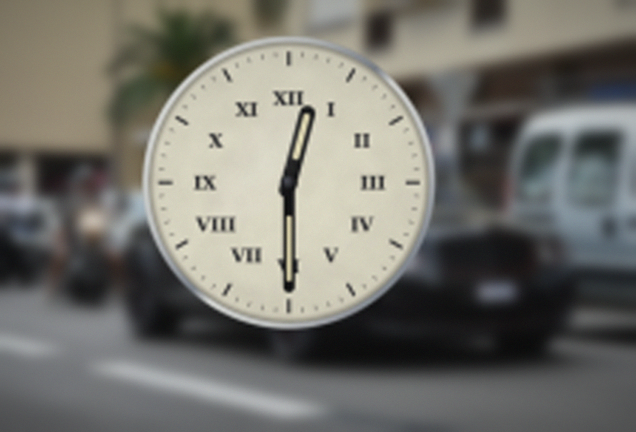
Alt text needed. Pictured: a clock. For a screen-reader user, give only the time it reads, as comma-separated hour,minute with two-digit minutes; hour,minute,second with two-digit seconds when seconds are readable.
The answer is 12,30
